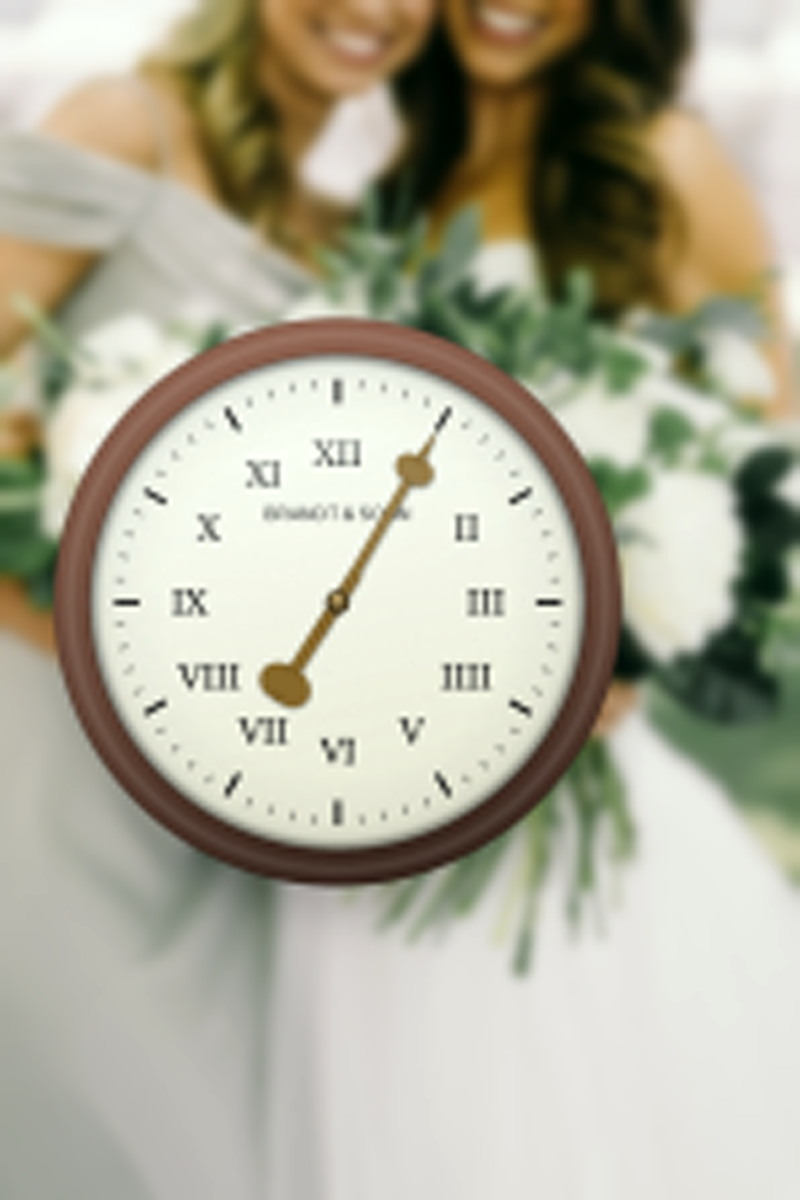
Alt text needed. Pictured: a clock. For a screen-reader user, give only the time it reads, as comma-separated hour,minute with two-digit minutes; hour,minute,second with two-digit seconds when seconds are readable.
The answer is 7,05
